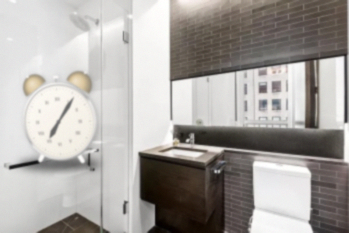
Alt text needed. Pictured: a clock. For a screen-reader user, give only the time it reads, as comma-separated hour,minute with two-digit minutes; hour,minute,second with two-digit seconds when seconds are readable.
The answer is 7,06
